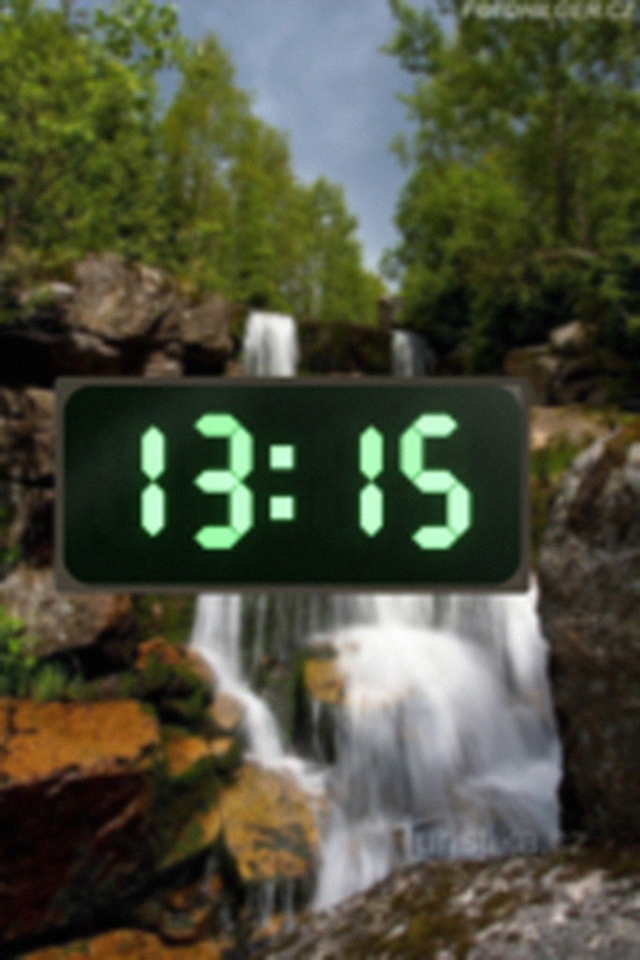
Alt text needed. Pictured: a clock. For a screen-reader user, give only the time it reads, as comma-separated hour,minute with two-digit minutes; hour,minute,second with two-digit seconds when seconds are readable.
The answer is 13,15
